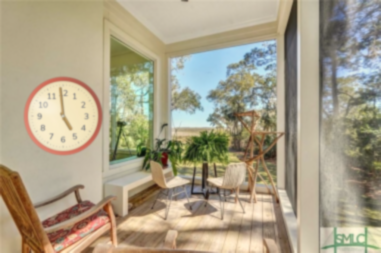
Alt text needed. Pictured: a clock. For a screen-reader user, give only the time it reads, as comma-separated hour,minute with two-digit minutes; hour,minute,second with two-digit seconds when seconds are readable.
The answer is 4,59
